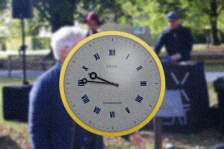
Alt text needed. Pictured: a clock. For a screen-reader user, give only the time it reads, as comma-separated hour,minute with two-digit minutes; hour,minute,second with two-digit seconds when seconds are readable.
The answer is 9,46
